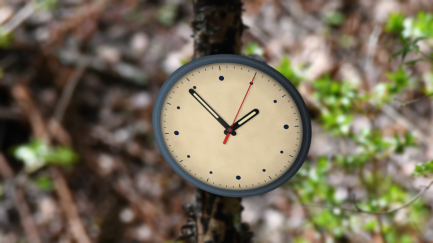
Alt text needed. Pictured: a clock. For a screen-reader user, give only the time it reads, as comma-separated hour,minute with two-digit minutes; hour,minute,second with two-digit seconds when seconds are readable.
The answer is 1,54,05
